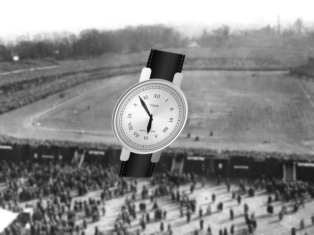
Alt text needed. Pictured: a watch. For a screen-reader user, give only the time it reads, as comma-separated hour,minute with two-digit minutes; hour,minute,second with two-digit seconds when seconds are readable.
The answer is 5,53
